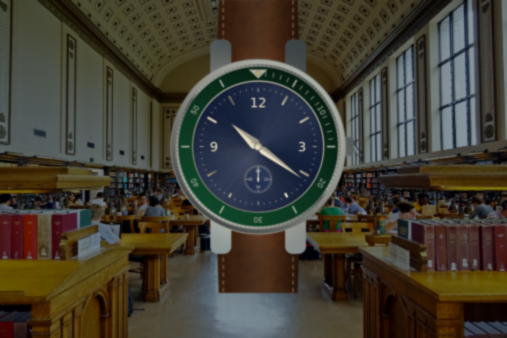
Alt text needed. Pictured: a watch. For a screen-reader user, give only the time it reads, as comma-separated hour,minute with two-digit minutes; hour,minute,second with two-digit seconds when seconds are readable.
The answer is 10,21
